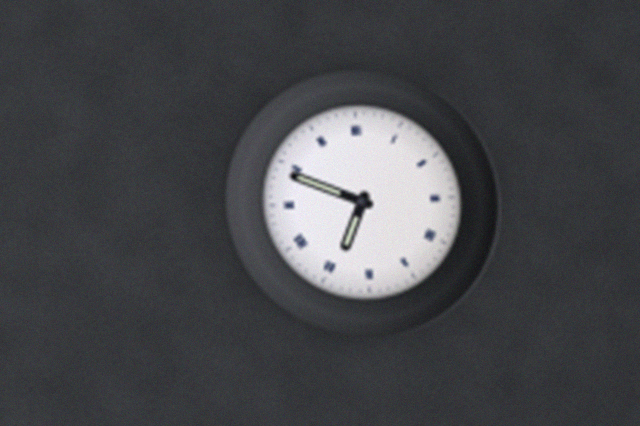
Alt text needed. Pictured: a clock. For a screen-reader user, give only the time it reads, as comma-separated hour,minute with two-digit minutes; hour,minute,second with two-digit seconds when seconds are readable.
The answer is 6,49
